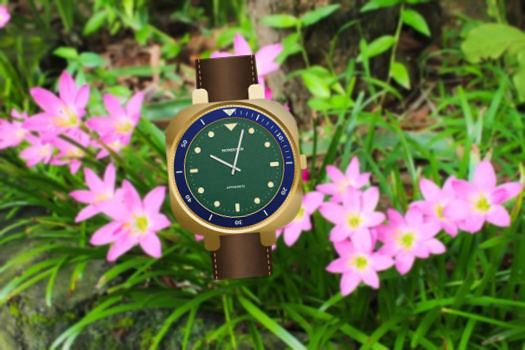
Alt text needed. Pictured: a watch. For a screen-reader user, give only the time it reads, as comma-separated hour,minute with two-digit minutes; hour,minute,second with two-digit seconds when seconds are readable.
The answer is 10,03
